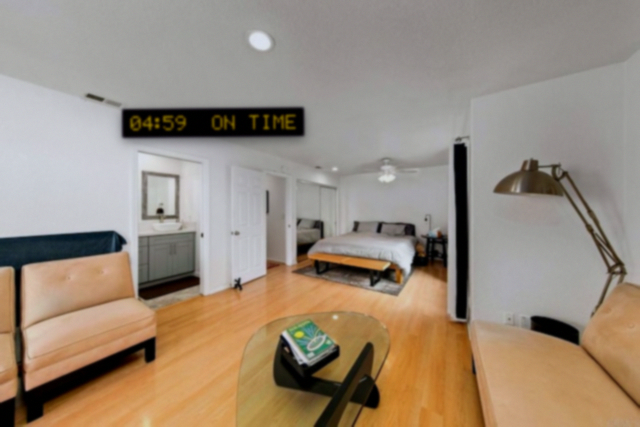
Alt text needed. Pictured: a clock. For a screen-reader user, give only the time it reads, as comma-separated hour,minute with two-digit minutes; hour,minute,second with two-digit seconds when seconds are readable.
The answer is 4,59
